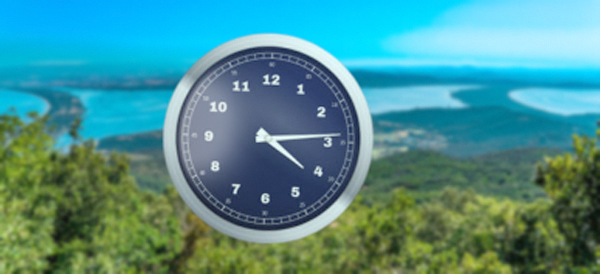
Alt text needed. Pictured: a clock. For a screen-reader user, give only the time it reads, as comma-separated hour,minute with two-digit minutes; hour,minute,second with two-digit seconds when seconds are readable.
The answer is 4,14
